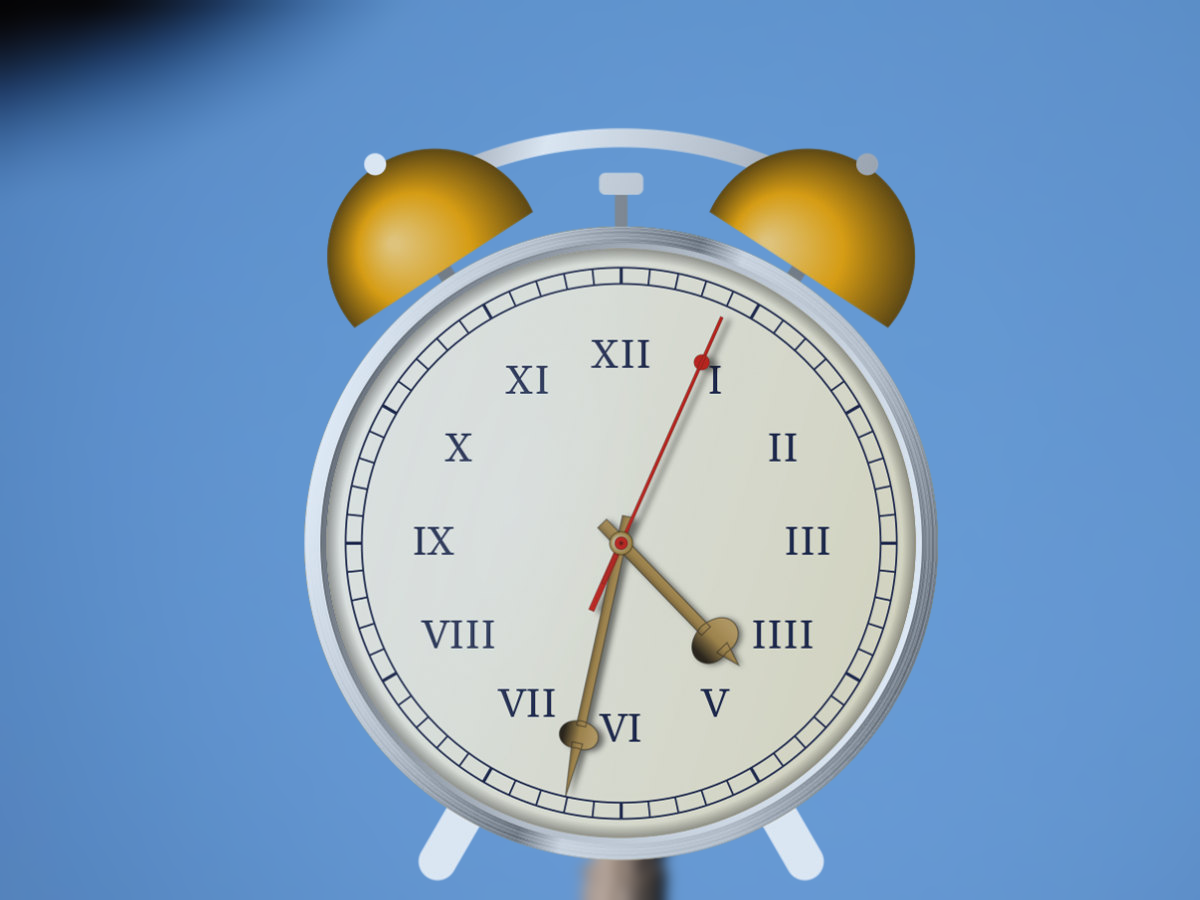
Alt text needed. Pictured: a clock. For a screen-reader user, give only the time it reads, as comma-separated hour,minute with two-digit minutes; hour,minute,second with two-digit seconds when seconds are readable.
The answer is 4,32,04
